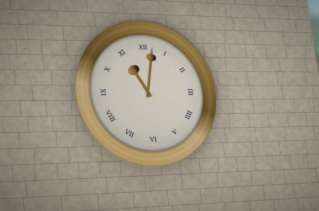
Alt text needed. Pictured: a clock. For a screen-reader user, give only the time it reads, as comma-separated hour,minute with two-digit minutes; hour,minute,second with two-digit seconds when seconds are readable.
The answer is 11,02
